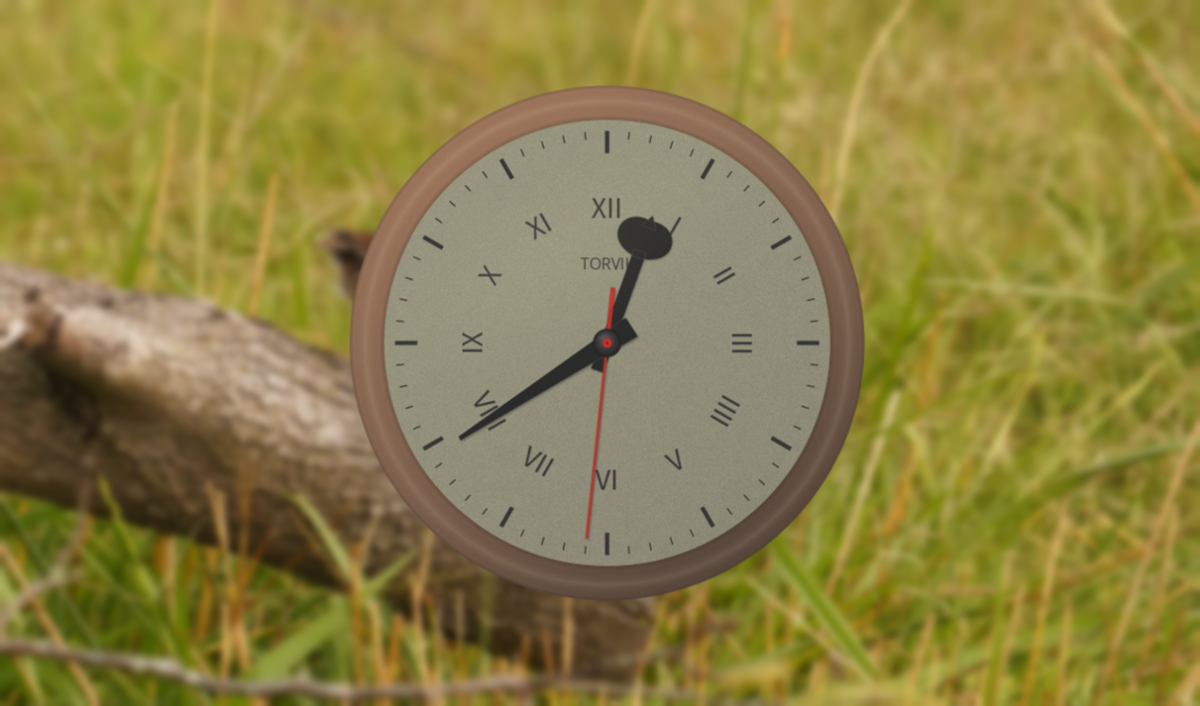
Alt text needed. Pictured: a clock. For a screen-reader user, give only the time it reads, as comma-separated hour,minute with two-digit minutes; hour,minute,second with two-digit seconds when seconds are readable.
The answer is 12,39,31
